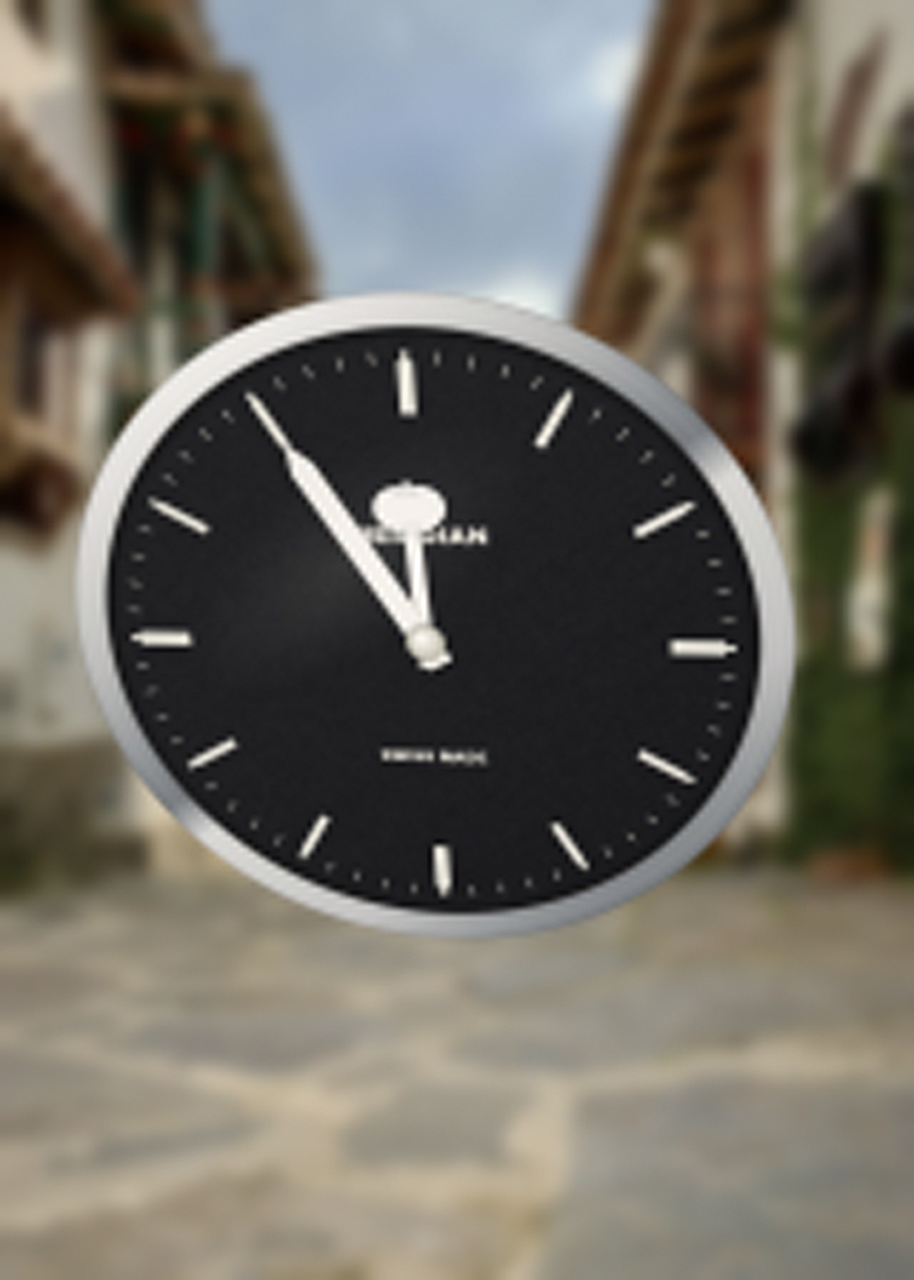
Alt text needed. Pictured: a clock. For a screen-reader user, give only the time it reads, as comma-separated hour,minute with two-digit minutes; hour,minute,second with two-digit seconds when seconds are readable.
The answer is 11,55
